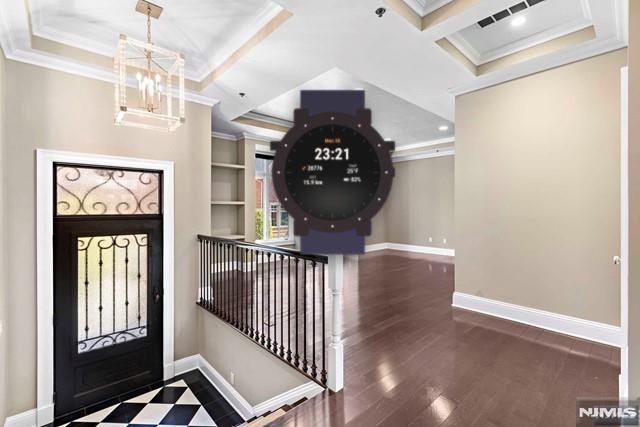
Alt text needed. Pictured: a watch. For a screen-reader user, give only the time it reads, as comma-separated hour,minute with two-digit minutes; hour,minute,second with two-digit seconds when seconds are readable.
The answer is 23,21
